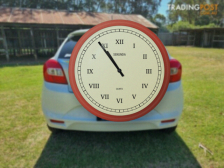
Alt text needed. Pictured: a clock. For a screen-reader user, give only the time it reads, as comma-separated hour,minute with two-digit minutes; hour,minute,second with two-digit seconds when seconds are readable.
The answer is 10,54
